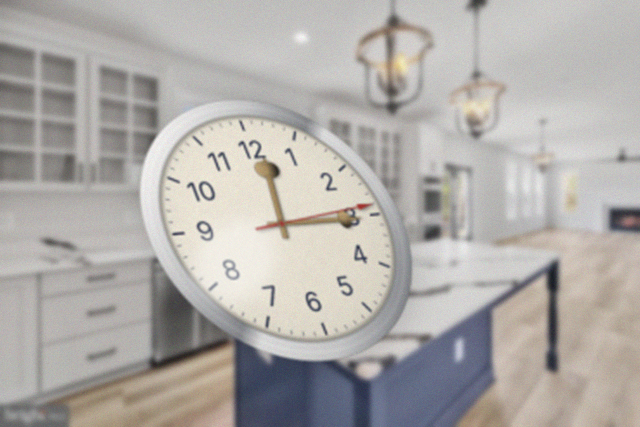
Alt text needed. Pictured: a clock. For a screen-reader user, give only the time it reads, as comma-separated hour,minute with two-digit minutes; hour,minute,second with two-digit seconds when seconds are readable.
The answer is 12,15,14
